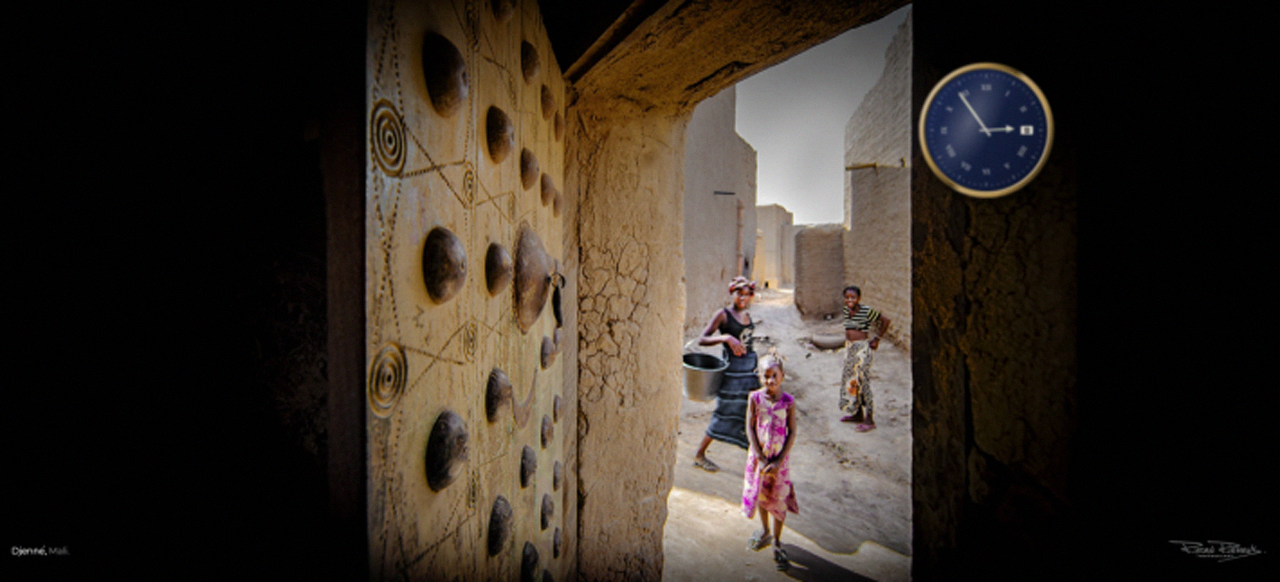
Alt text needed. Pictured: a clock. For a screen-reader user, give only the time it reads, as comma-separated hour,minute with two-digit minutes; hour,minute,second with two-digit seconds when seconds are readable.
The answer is 2,54
